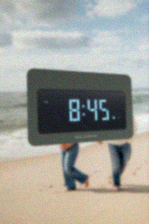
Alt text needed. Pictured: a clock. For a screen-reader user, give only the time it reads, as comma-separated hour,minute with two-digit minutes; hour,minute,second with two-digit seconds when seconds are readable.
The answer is 8,45
